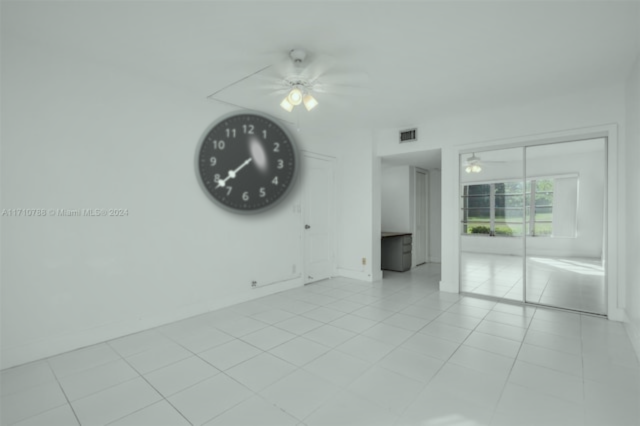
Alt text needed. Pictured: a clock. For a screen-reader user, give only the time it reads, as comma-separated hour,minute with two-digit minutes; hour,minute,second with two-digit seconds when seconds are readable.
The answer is 7,38
